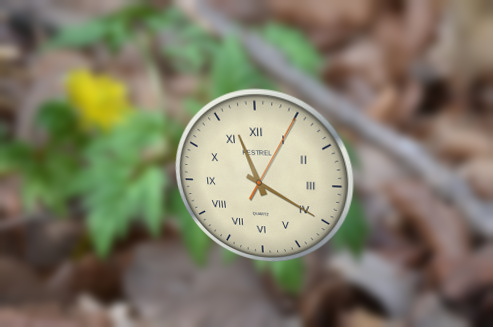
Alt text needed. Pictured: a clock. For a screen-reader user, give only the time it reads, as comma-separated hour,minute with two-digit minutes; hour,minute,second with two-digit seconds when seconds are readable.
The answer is 11,20,05
